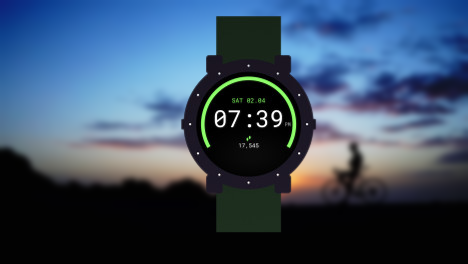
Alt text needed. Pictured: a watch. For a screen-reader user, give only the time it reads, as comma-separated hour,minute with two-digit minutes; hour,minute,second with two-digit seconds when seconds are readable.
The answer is 7,39
